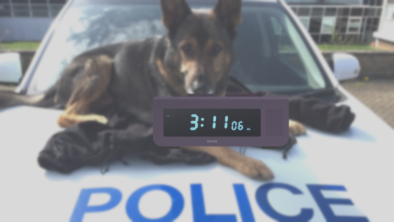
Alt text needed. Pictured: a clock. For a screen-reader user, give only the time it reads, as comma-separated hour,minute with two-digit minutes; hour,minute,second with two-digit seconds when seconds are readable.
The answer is 3,11,06
